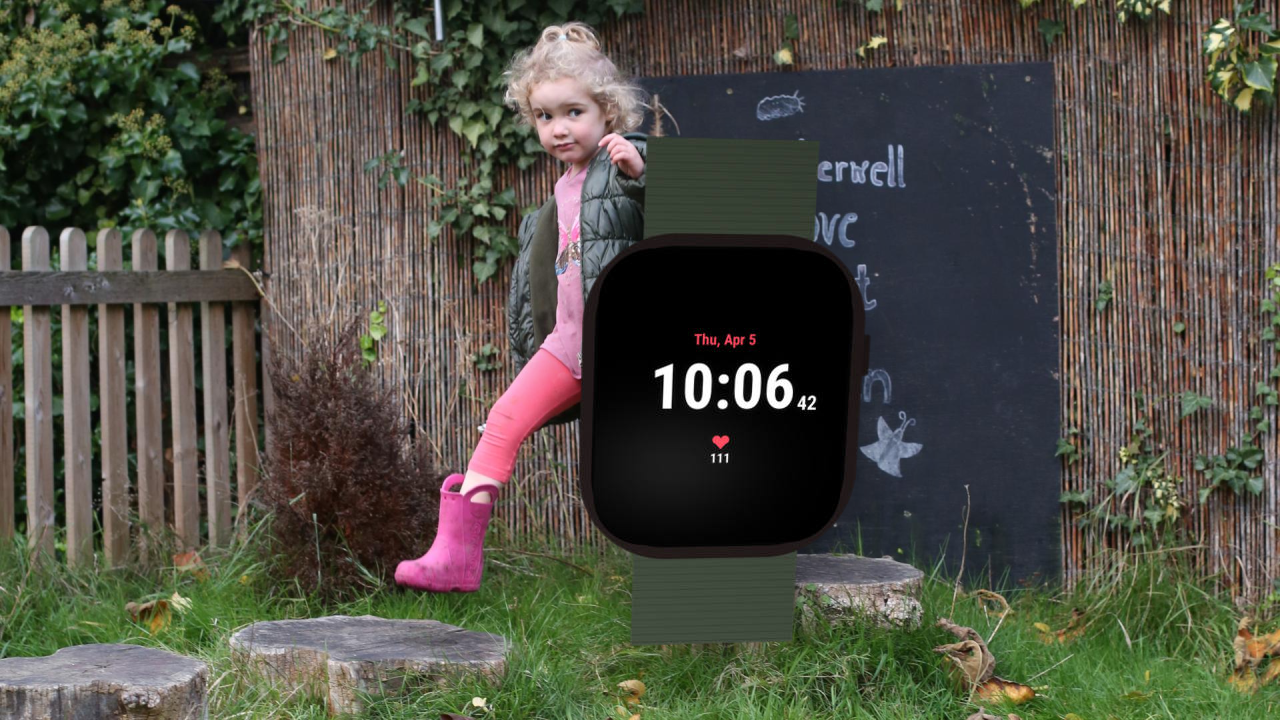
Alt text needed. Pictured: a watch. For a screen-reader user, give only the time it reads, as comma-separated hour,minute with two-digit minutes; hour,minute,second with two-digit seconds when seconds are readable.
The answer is 10,06,42
